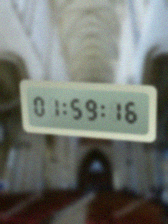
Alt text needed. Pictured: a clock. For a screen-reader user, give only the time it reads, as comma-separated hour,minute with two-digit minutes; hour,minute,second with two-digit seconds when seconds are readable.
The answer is 1,59,16
